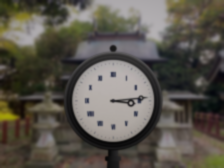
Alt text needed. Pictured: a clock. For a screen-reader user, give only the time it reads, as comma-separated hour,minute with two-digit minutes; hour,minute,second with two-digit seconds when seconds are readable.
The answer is 3,14
